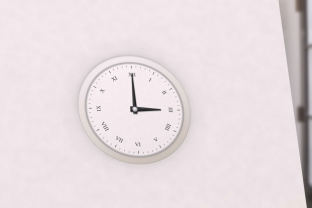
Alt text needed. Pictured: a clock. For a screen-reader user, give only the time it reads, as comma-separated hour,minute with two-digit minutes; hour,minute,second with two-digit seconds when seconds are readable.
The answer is 3,00
